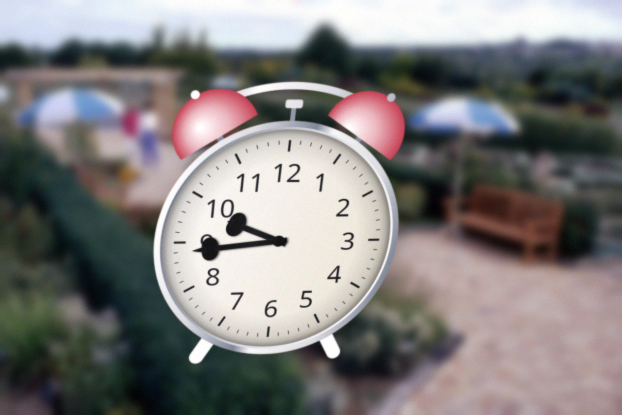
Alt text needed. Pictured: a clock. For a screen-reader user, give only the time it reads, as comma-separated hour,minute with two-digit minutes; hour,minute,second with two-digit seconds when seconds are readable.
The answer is 9,44
